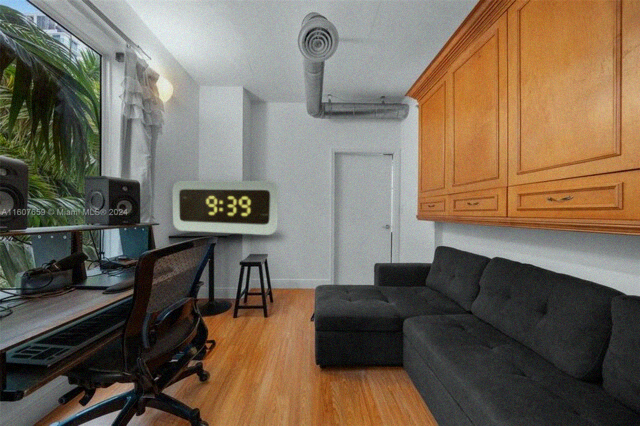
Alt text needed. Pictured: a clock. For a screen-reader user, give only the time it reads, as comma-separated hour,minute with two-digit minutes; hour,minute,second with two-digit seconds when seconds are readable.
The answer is 9,39
